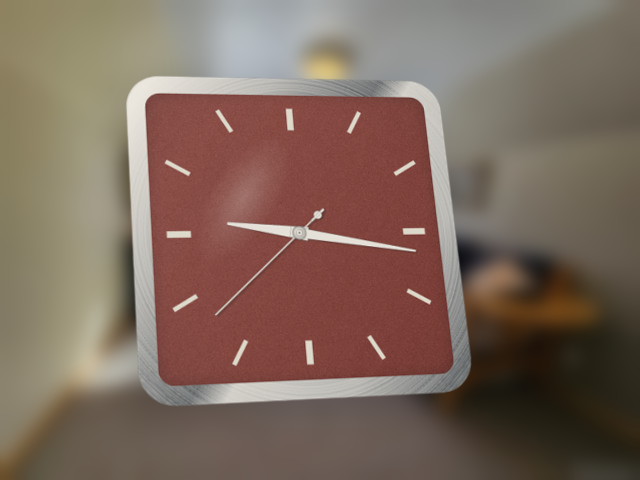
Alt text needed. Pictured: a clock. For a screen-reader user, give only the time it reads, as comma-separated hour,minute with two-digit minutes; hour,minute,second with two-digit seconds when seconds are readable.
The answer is 9,16,38
